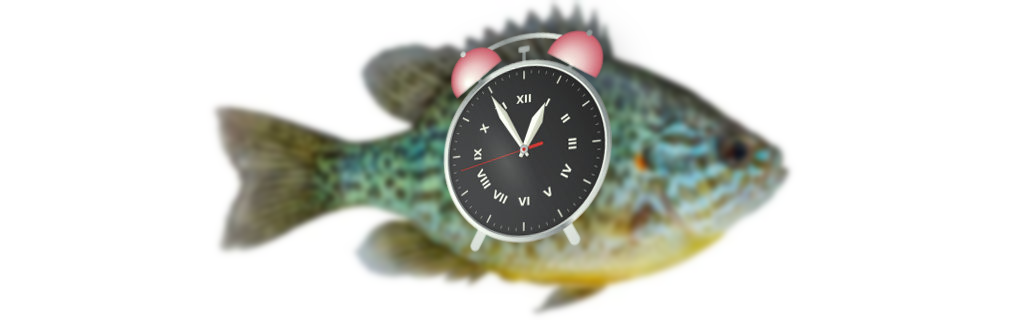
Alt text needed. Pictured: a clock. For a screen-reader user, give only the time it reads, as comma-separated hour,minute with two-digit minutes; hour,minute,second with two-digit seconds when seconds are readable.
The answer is 12,54,43
